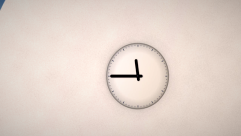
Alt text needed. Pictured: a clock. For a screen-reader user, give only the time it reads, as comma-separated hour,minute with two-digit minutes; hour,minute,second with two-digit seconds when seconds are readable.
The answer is 11,45
